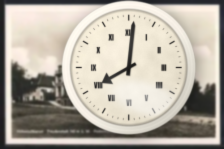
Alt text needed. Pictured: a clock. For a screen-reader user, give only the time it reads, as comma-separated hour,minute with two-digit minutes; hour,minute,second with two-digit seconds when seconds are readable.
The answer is 8,01
